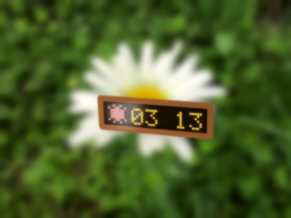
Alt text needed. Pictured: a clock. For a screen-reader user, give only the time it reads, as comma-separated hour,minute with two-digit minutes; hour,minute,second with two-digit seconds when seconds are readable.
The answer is 3,13
